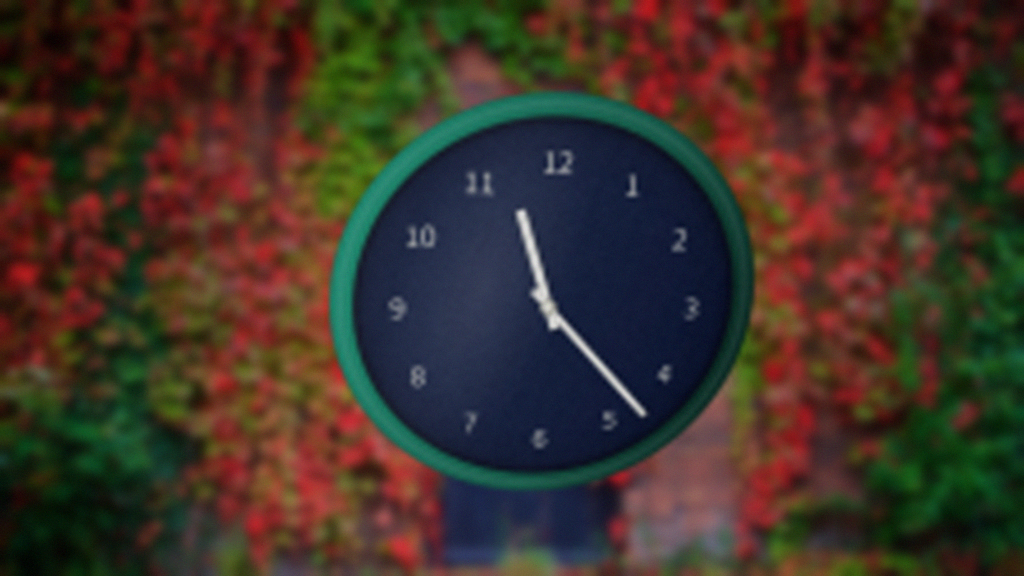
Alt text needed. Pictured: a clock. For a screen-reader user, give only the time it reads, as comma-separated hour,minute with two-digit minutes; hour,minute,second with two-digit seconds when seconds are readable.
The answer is 11,23
